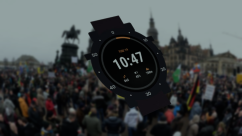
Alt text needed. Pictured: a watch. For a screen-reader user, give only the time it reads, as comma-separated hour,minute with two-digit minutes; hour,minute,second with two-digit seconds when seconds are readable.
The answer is 10,47
